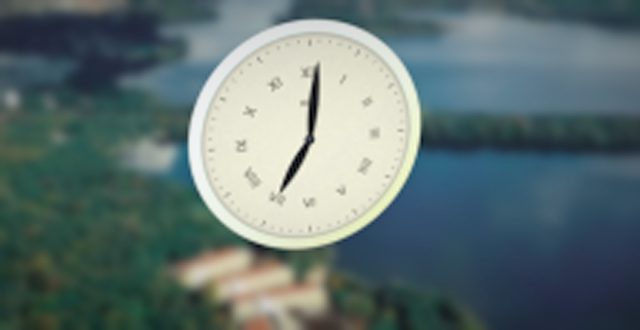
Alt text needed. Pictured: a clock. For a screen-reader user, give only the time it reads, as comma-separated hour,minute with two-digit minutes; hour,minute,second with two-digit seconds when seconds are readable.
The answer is 7,01
